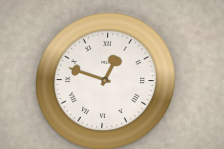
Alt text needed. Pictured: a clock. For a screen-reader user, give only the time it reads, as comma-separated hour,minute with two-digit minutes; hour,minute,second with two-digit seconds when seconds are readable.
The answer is 12,48
